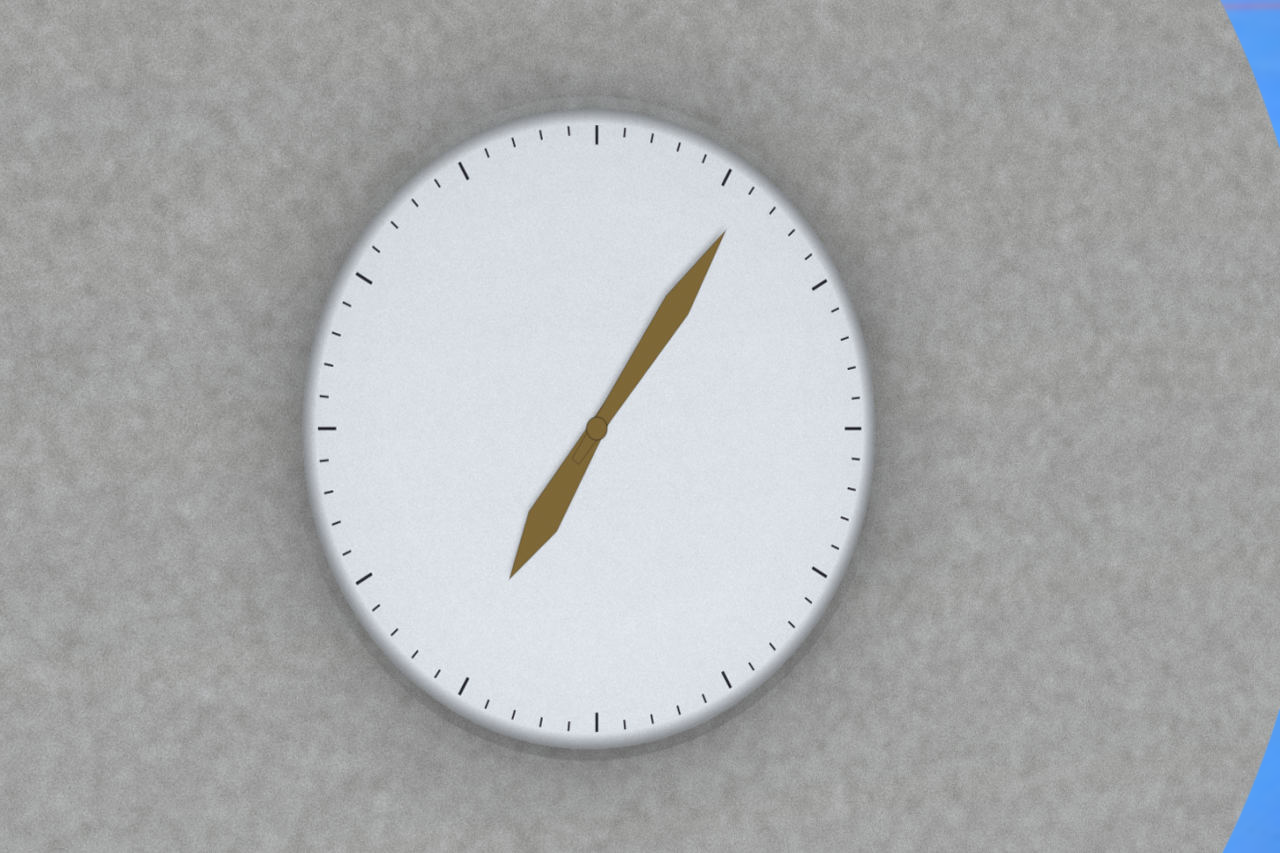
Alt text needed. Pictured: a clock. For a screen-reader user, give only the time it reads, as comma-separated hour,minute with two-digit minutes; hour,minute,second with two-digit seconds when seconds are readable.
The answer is 7,06
